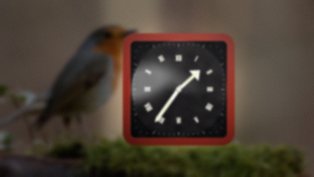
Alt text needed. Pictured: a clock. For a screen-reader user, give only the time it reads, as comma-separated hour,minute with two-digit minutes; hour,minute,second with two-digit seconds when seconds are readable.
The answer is 1,36
